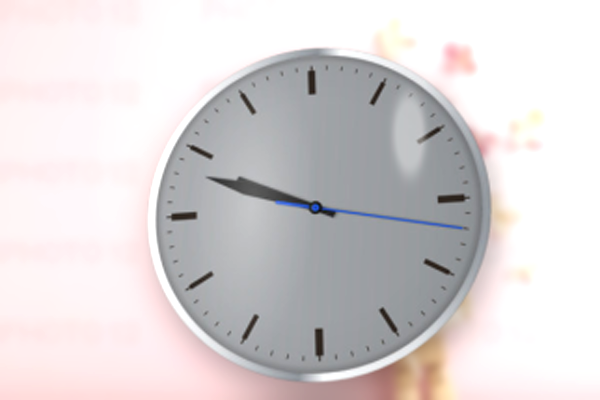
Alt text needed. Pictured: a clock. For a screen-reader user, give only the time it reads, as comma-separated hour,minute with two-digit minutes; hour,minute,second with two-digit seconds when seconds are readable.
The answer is 9,48,17
